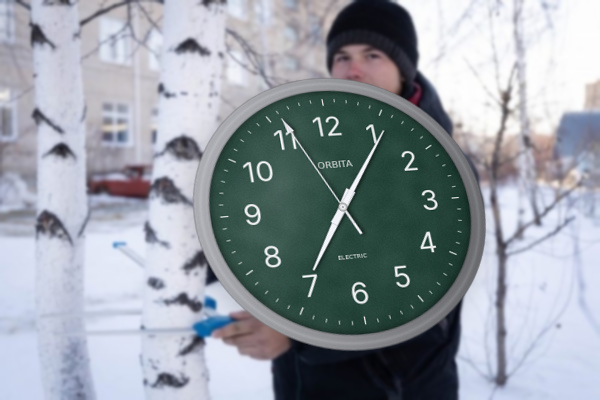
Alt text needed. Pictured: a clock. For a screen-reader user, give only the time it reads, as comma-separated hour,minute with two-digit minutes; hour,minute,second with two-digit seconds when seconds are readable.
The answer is 7,05,56
